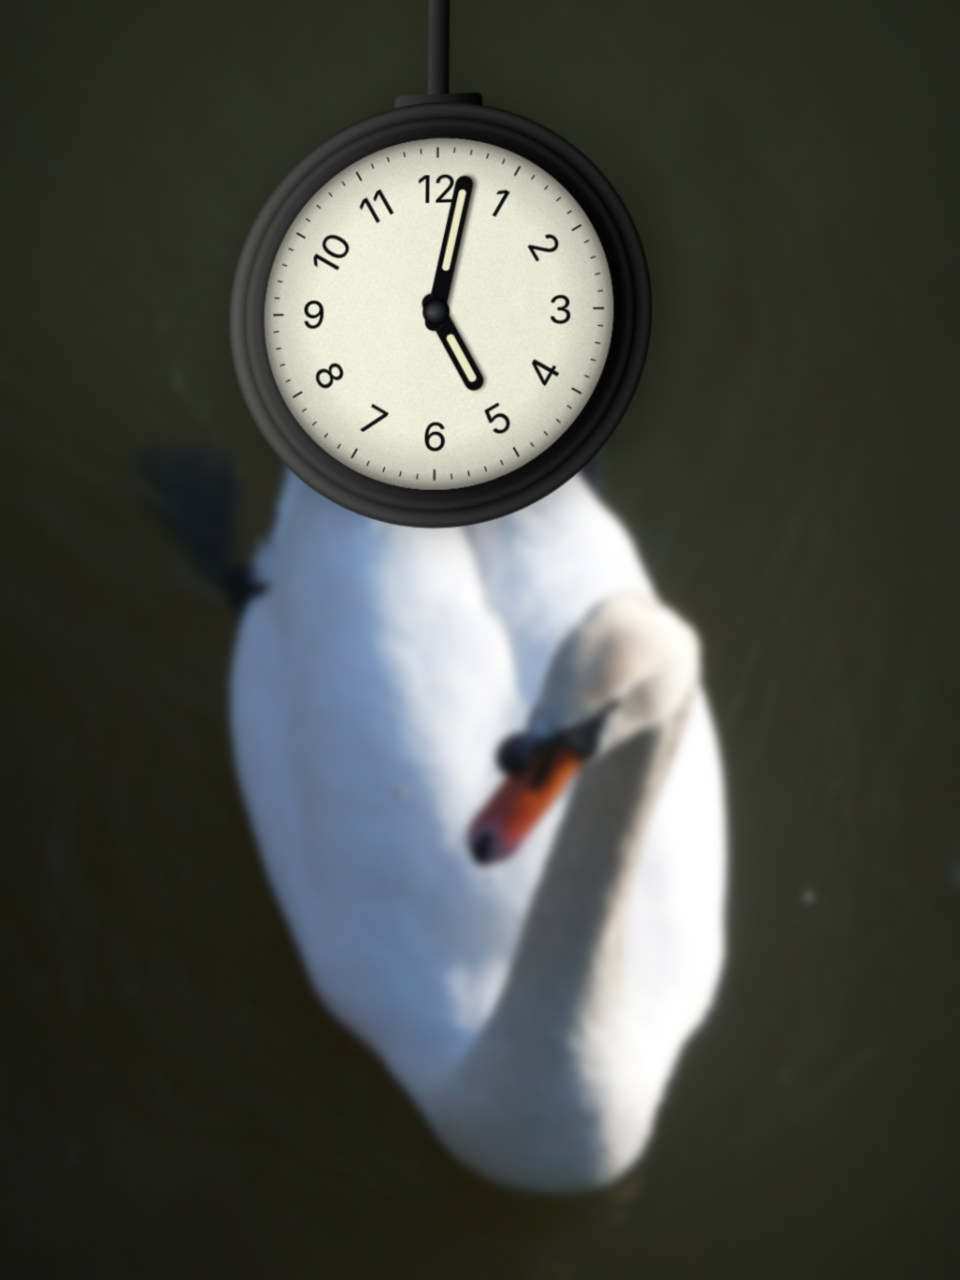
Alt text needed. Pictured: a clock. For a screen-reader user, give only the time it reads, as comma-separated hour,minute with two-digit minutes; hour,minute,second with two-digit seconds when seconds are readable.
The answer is 5,02
